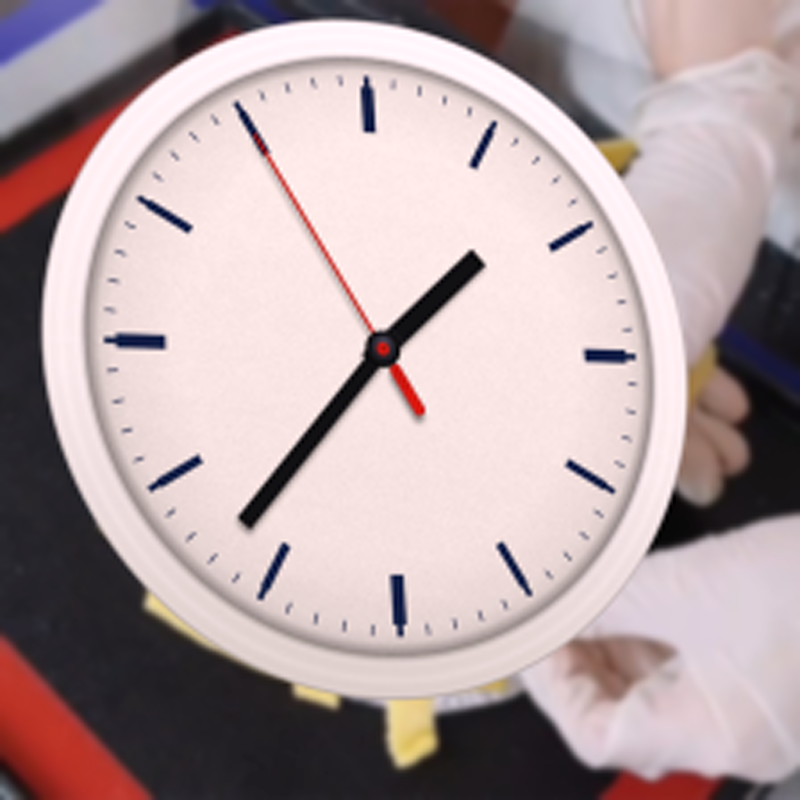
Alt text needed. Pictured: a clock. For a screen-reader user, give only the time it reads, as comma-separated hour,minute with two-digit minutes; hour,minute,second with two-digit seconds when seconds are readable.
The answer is 1,36,55
